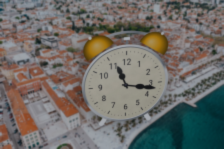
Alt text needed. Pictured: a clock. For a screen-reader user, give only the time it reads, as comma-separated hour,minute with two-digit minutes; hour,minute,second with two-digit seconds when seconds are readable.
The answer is 11,17
